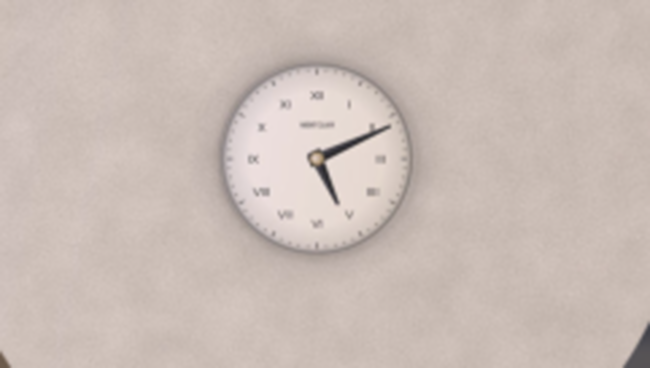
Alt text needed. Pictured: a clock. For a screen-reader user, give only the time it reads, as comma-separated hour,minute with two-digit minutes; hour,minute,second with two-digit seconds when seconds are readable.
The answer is 5,11
